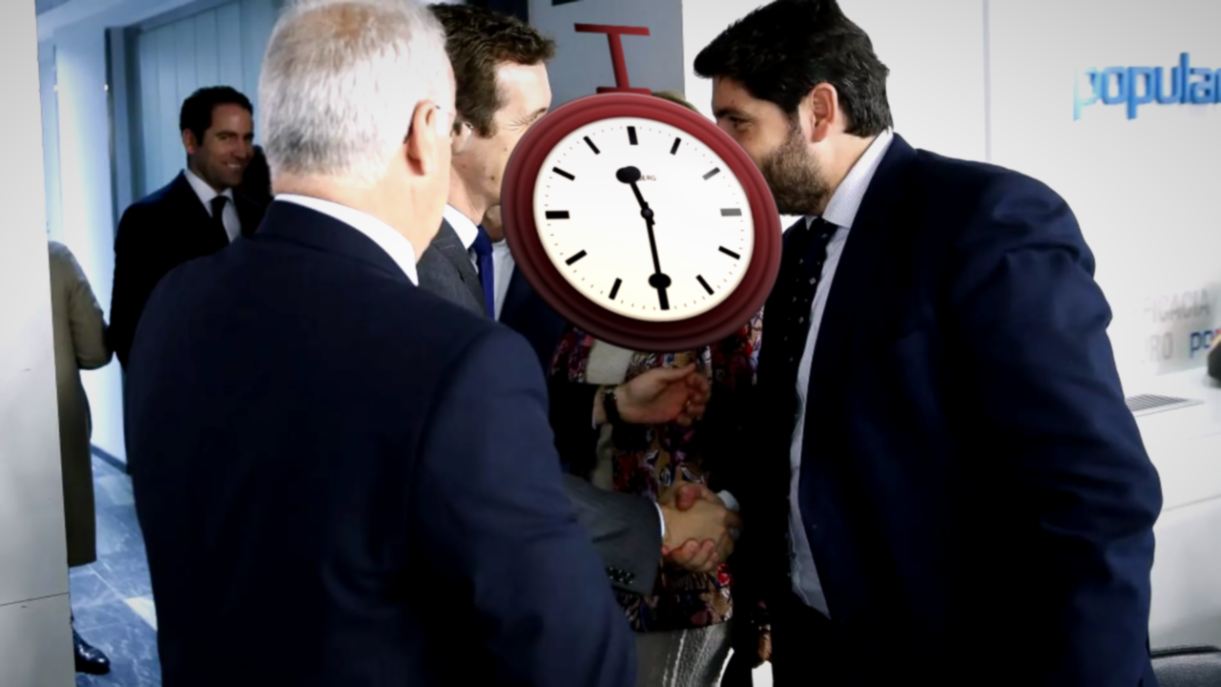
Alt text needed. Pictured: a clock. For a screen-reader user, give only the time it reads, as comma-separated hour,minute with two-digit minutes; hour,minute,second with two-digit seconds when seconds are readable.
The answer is 11,30
